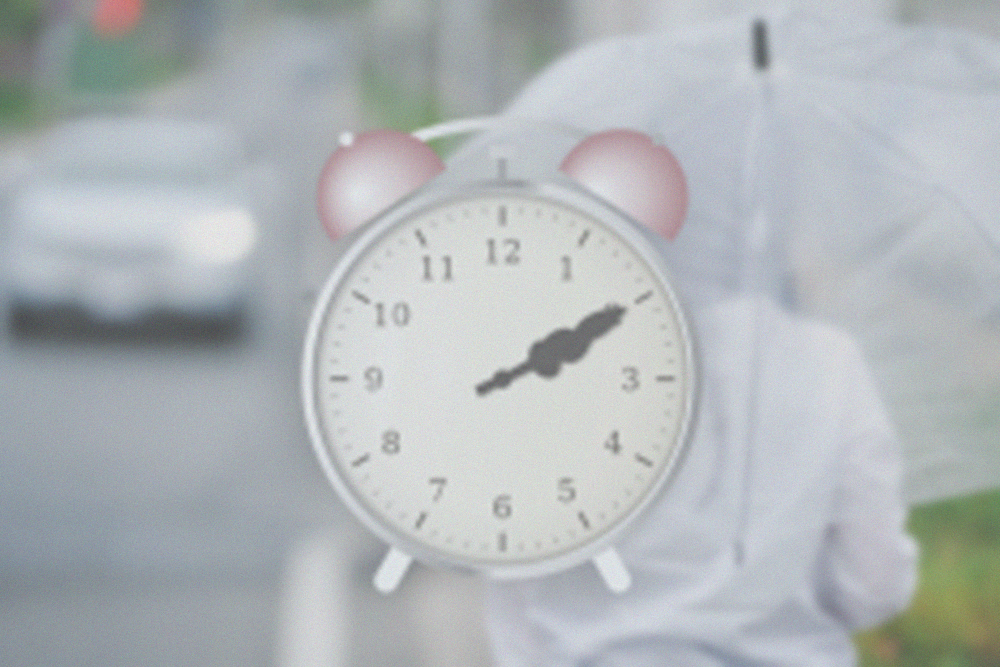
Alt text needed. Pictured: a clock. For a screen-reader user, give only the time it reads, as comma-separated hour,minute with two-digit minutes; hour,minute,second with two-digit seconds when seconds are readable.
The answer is 2,10
